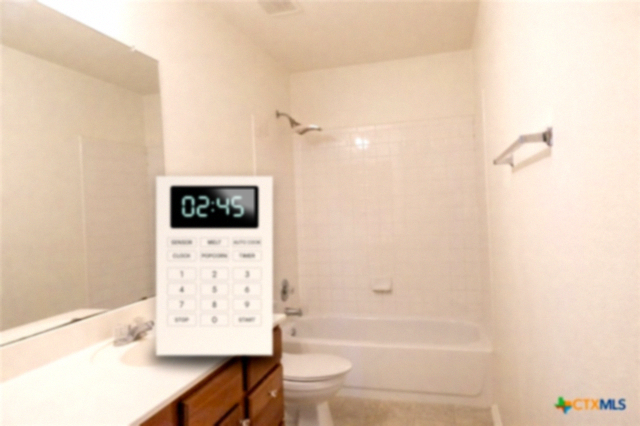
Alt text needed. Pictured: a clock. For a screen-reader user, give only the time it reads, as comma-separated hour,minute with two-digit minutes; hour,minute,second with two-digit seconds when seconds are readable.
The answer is 2,45
